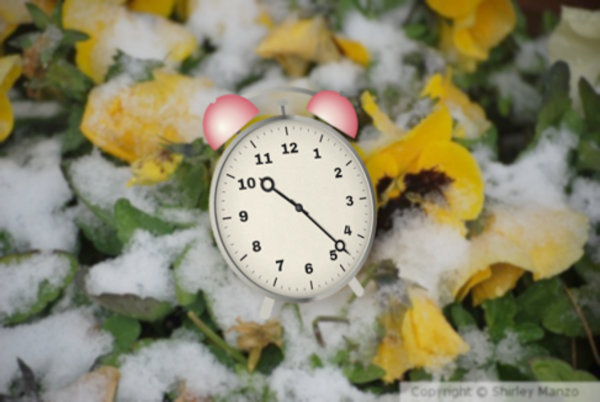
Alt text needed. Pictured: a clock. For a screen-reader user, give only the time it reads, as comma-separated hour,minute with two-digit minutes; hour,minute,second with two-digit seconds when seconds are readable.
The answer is 10,23
